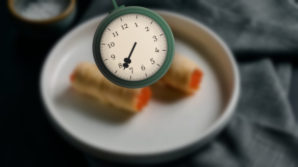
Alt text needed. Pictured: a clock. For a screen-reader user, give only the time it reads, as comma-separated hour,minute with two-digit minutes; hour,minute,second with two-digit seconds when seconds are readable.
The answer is 7,38
